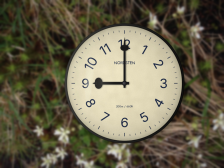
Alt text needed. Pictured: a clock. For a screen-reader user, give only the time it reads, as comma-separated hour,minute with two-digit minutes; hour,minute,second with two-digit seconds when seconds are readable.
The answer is 9,00
